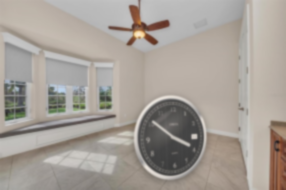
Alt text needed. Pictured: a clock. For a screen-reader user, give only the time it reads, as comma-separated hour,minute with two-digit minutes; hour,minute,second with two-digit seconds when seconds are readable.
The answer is 3,51
